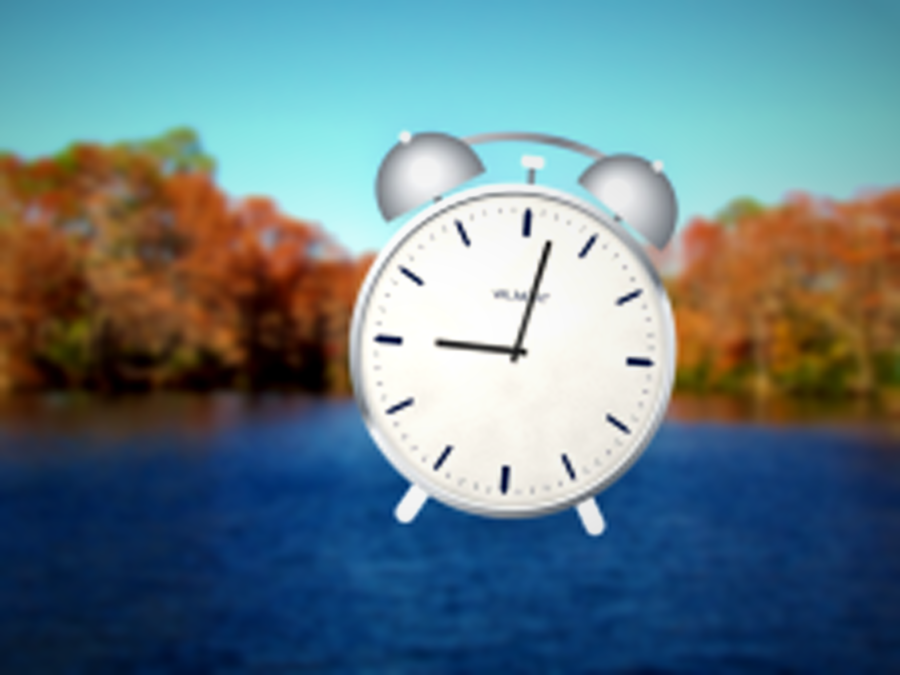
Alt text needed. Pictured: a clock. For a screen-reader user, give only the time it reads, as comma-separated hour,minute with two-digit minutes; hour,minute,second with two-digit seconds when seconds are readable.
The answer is 9,02
